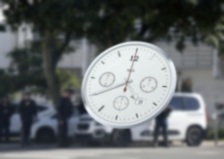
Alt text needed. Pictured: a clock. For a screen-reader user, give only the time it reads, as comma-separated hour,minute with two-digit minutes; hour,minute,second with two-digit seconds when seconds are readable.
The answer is 4,40
